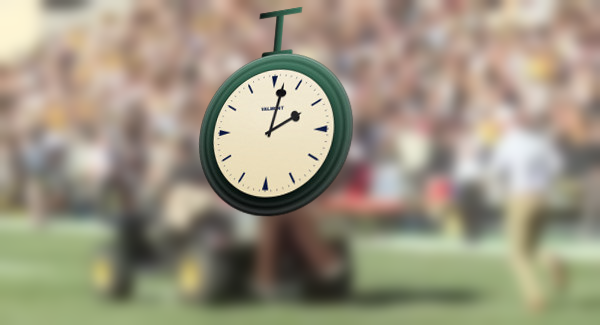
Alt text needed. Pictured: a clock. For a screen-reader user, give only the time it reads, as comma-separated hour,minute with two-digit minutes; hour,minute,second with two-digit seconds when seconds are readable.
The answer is 2,02
